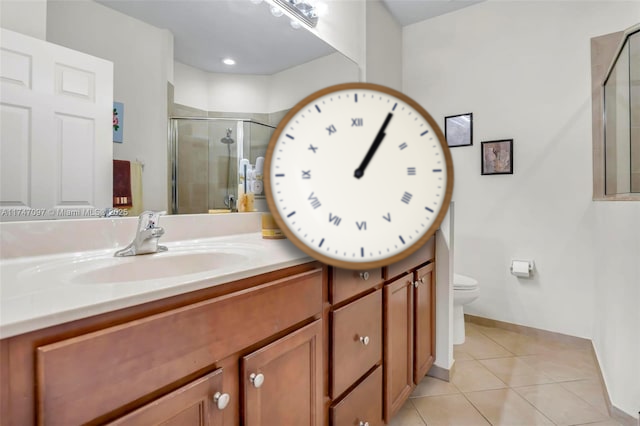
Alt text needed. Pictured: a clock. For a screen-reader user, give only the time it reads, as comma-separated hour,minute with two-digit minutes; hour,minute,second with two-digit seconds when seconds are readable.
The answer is 1,05
